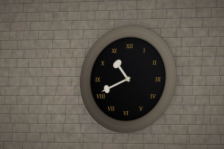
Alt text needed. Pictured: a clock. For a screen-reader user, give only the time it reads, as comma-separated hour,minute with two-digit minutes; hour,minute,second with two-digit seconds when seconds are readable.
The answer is 10,41
